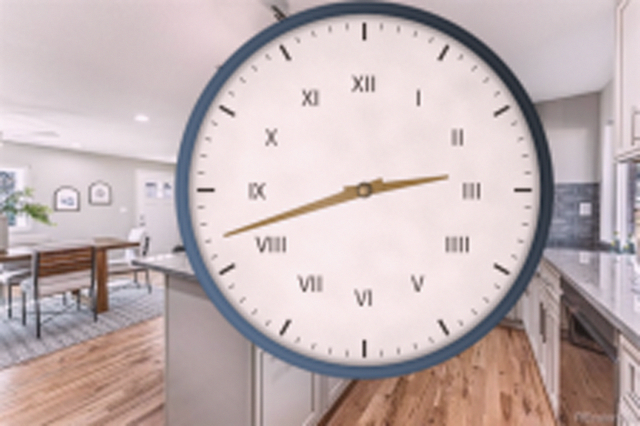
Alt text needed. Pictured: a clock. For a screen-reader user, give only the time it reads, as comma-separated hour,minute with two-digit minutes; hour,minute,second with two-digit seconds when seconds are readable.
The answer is 2,42
